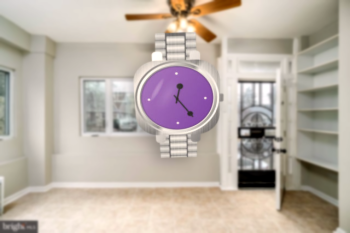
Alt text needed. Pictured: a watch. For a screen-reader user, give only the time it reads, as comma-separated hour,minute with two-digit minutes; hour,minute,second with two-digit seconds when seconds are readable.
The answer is 12,24
